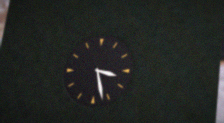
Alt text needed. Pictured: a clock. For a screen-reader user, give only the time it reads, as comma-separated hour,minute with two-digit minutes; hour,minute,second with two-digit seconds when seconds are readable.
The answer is 3,27
